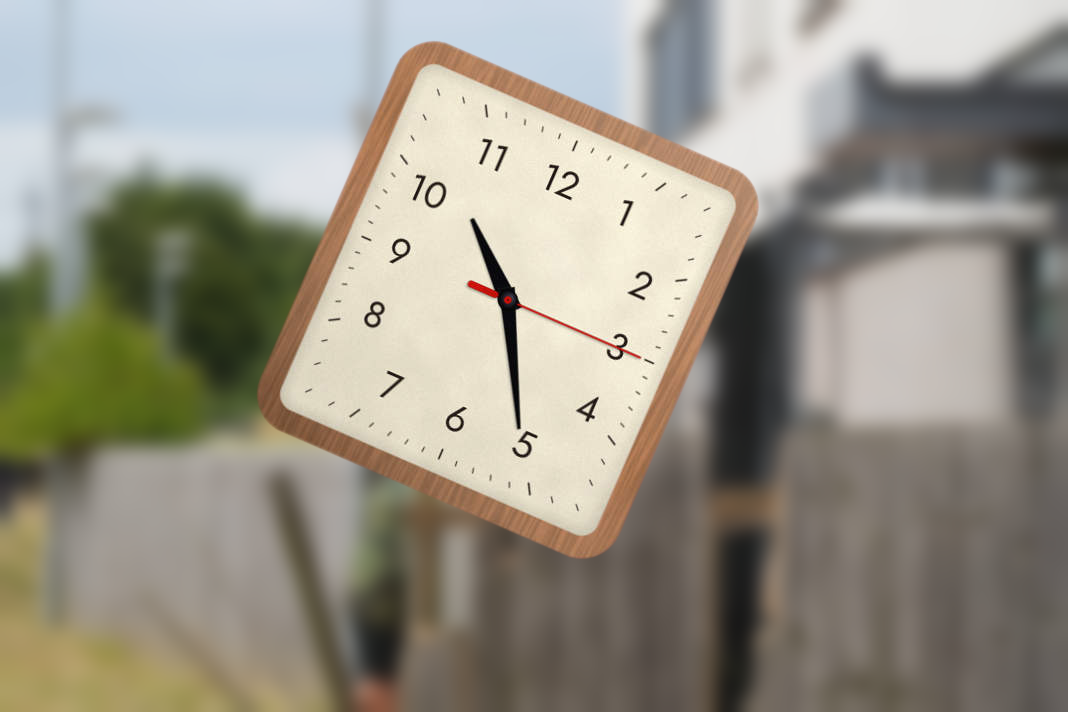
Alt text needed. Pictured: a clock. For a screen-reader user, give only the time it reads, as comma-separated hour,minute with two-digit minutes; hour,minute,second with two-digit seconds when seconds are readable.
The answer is 10,25,15
